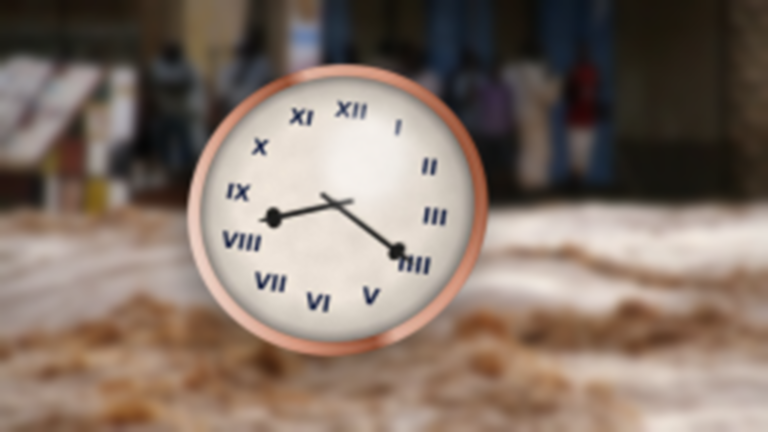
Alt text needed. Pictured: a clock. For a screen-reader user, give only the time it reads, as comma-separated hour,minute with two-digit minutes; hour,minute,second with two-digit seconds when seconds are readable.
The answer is 8,20
